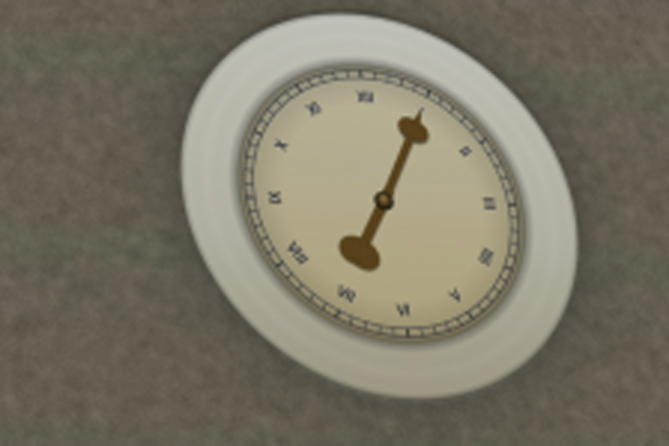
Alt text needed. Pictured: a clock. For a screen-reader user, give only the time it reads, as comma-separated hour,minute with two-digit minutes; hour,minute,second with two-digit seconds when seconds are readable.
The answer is 7,05
